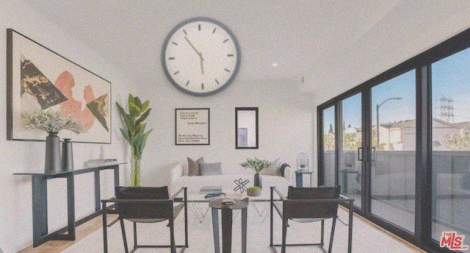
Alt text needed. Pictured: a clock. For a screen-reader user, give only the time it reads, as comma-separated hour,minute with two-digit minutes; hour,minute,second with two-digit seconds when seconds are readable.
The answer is 5,54
